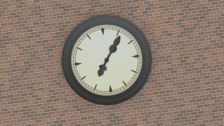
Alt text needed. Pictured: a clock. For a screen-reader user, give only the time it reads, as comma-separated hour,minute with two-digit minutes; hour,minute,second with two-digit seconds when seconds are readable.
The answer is 7,06
